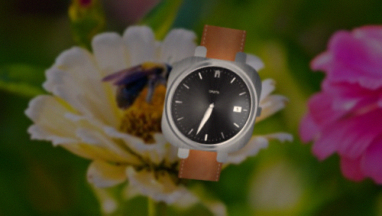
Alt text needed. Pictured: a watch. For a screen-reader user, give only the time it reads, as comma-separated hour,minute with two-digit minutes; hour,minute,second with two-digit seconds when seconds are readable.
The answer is 6,33
